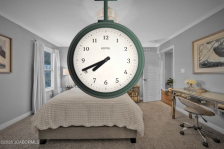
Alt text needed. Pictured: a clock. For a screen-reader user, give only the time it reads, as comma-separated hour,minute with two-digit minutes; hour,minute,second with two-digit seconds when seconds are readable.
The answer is 7,41
